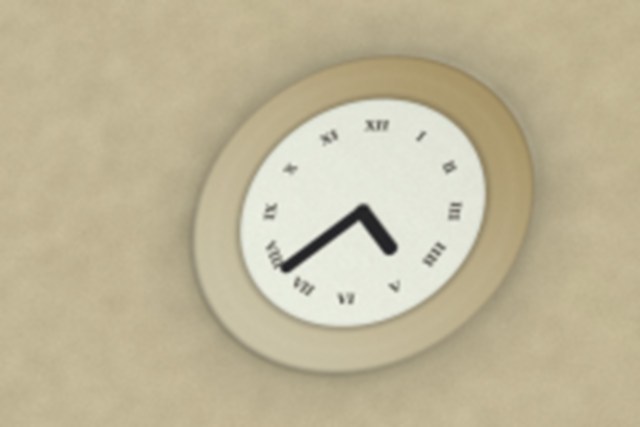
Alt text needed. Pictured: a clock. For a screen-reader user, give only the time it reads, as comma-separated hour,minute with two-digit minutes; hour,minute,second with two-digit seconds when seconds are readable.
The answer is 4,38
